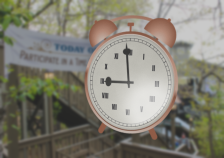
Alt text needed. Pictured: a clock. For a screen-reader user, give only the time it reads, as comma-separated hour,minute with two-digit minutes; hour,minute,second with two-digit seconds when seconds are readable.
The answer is 8,59
